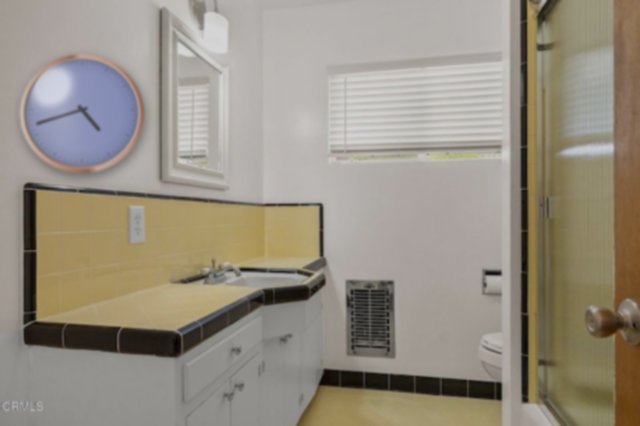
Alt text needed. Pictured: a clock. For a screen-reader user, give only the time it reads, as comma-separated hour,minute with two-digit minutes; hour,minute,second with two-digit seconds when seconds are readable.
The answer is 4,42
